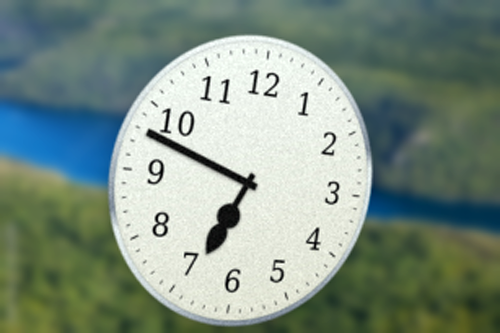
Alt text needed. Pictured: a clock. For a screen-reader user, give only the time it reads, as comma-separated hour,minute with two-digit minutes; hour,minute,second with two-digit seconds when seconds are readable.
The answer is 6,48
